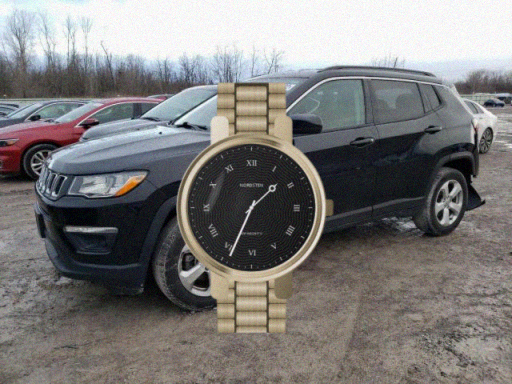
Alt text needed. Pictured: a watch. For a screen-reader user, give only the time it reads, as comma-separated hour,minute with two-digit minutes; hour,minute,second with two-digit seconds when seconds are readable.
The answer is 1,34
